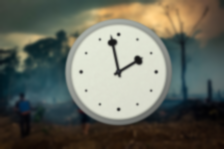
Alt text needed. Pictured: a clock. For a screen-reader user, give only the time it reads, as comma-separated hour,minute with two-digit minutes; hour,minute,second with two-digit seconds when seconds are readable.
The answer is 1,58
